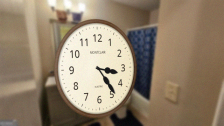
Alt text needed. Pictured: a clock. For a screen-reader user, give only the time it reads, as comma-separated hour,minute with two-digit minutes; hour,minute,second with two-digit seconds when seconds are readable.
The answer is 3,24
